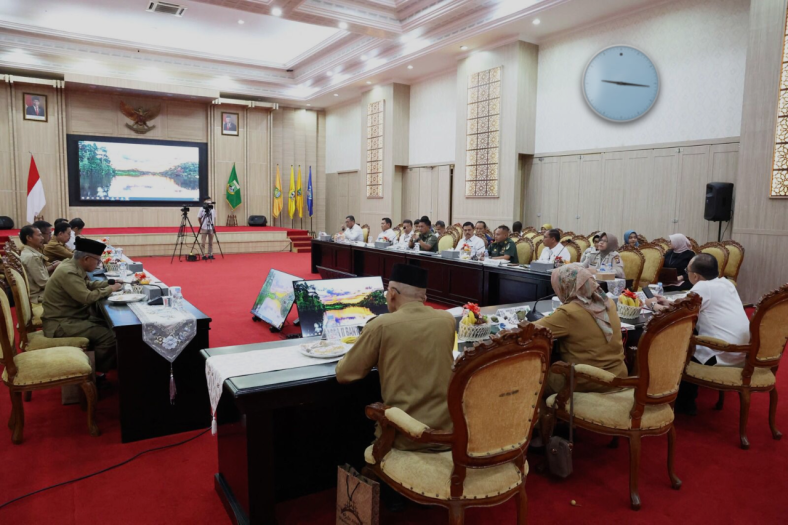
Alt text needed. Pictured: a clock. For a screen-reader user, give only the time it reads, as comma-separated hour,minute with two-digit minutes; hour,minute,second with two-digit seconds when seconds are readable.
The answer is 9,16
